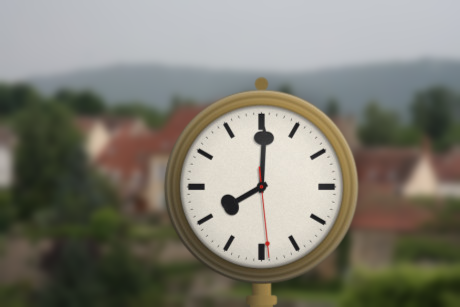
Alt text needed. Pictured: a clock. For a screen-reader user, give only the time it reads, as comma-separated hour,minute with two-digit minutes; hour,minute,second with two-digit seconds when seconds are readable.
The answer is 8,00,29
